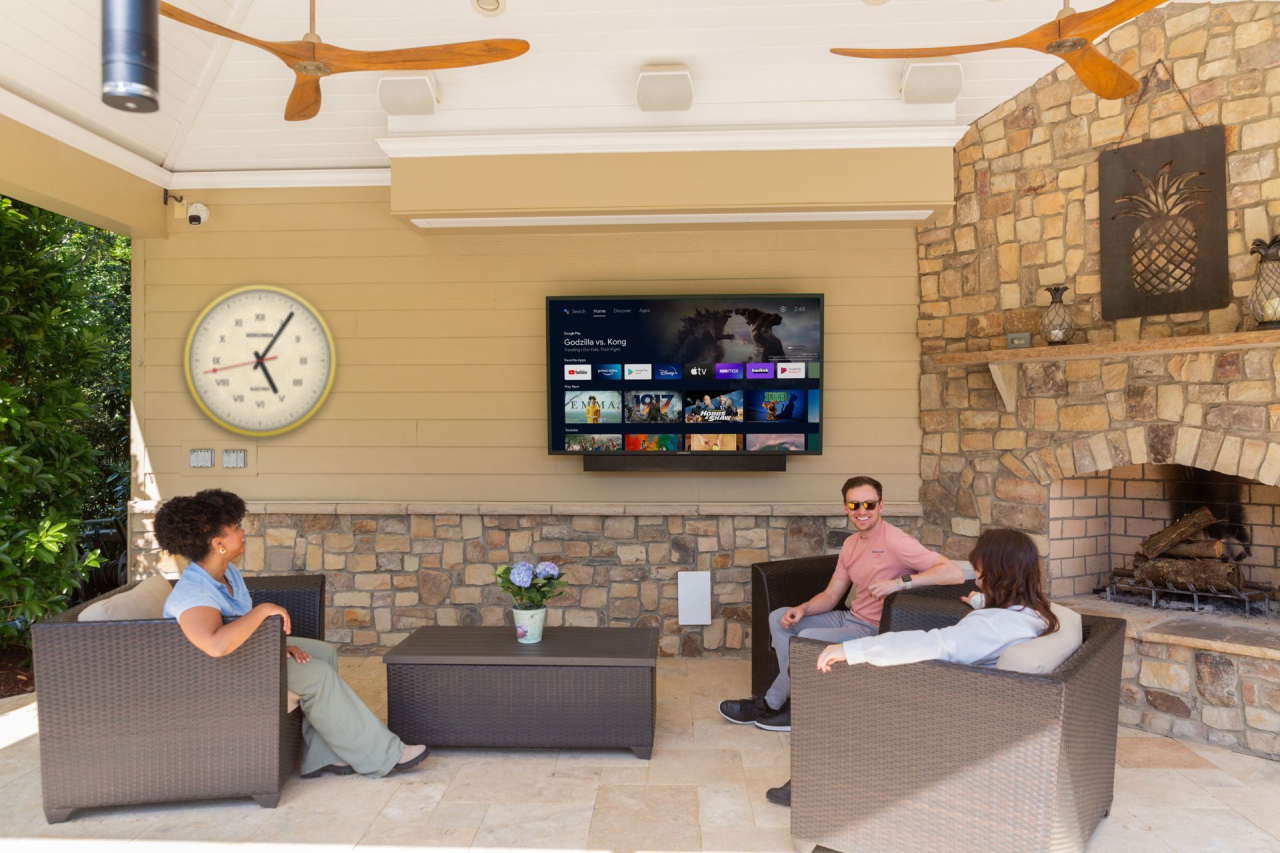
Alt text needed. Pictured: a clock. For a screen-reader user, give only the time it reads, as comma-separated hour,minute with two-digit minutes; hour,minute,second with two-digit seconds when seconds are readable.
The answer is 5,05,43
